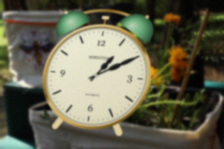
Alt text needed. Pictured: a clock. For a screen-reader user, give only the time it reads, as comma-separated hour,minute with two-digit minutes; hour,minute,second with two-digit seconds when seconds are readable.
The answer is 1,10
